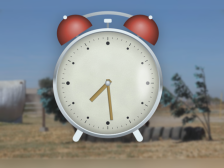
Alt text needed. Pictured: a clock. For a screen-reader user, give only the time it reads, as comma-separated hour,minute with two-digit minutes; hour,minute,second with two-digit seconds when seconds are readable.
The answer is 7,29
